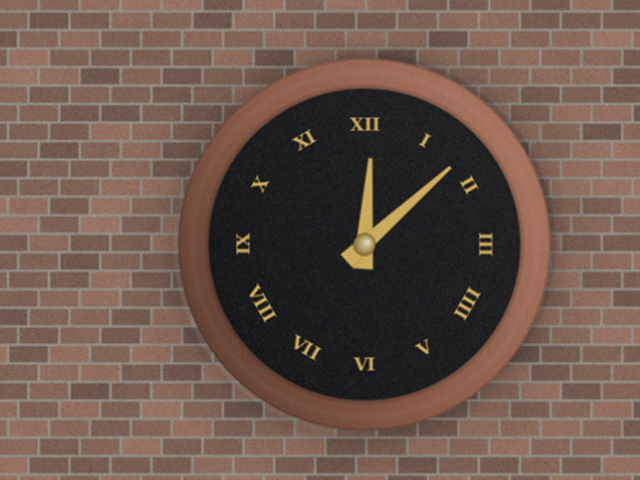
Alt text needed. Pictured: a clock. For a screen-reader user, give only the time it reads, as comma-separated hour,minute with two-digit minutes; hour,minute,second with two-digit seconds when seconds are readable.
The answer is 12,08
